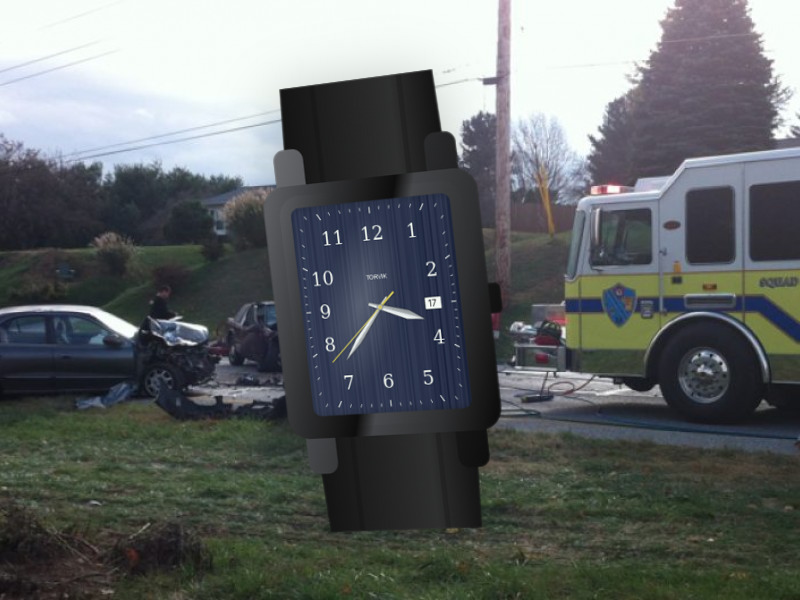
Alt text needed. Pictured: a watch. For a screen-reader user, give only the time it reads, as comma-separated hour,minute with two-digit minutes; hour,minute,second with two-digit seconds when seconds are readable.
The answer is 3,36,38
